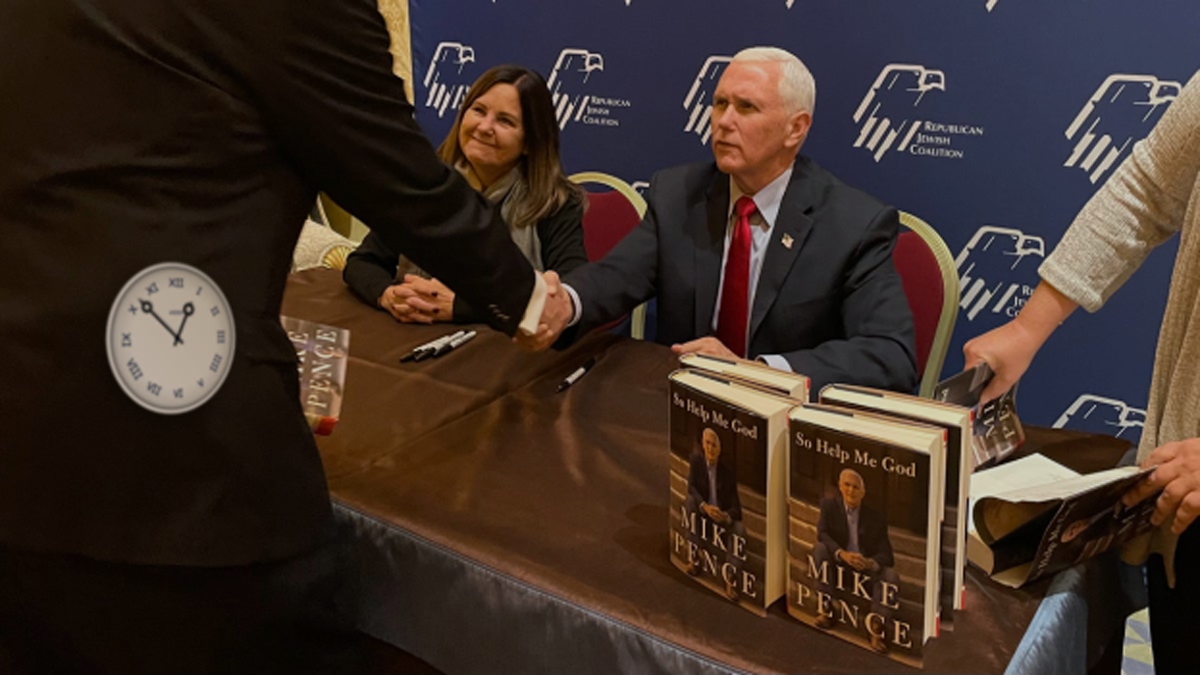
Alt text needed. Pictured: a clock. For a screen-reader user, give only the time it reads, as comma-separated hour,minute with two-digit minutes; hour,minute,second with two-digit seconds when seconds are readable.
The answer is 12,52
